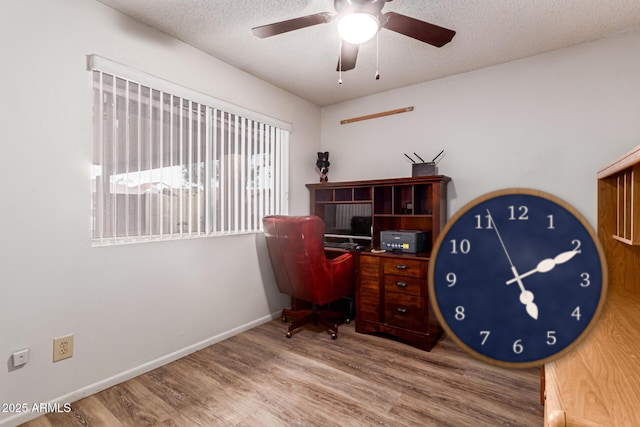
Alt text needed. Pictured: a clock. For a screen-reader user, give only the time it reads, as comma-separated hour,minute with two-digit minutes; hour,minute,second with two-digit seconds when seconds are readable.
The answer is 5,10,56
